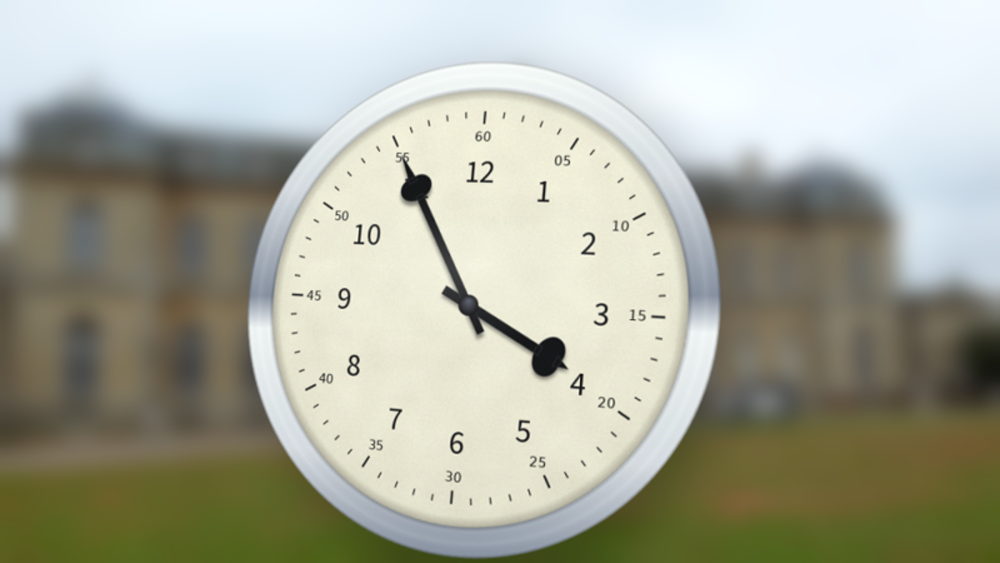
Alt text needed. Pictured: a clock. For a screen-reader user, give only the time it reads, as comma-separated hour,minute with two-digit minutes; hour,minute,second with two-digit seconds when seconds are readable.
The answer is 3,55
